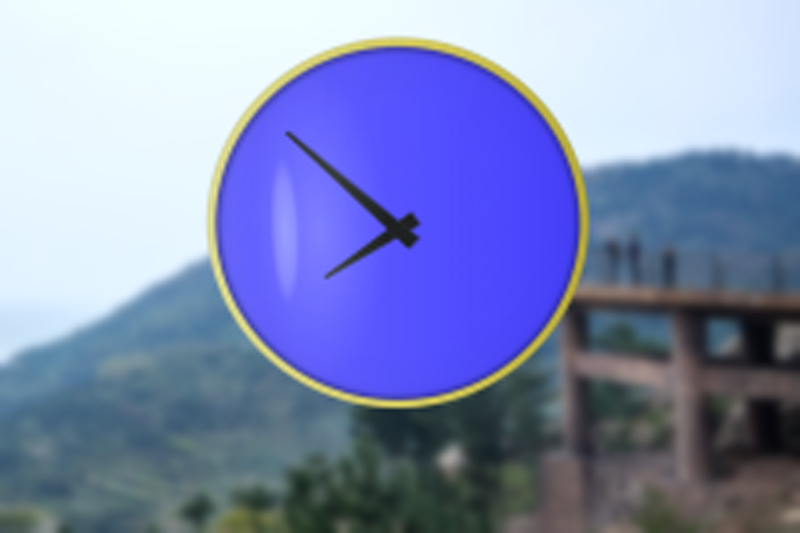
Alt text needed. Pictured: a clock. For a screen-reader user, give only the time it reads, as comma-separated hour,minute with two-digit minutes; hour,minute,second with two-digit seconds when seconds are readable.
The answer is 7,52
